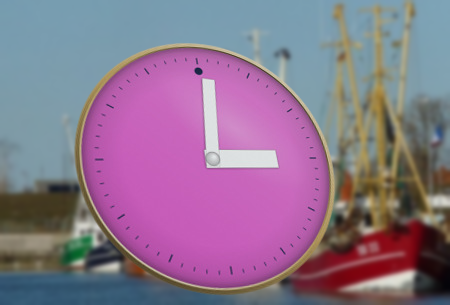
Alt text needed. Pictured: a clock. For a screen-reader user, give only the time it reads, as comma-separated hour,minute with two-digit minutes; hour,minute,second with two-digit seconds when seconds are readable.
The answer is 3,01
